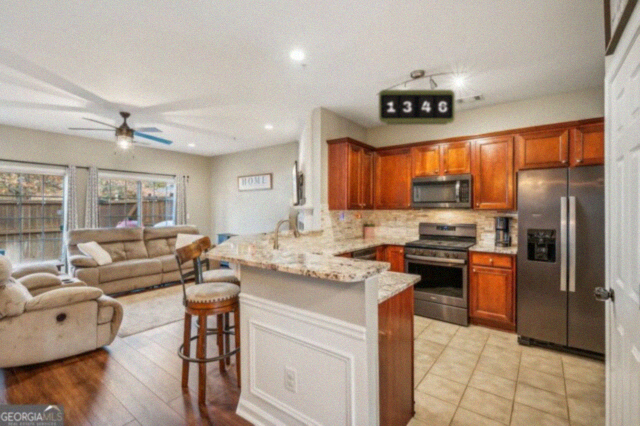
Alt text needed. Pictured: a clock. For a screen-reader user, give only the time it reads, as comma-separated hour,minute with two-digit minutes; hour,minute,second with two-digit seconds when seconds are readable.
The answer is 13,46
